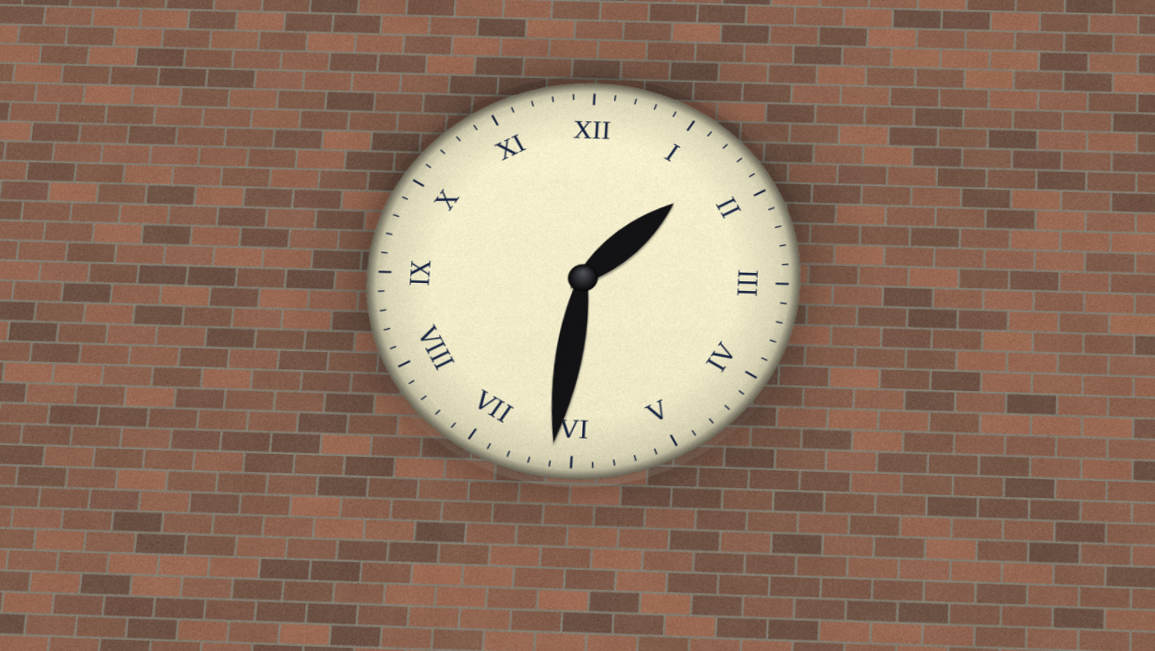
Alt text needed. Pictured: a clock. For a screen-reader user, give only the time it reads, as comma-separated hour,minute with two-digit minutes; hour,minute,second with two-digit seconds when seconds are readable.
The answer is 1,31
